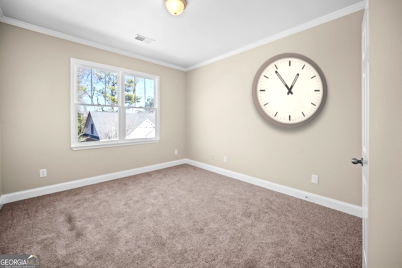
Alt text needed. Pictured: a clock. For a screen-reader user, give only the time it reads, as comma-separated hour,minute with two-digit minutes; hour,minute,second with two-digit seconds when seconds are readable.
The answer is 12,54
